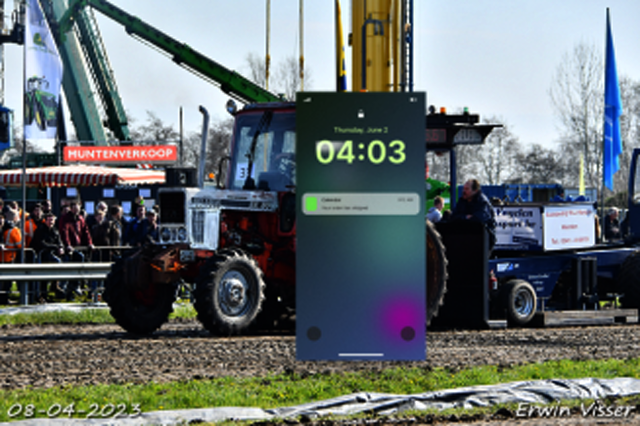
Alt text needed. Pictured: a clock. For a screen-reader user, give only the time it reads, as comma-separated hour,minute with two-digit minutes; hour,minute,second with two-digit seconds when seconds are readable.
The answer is 4,03
